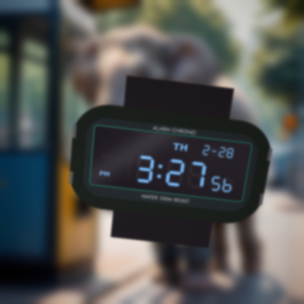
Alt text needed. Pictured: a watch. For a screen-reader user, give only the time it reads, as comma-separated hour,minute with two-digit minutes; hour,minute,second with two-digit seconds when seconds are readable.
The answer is 3,27,56
